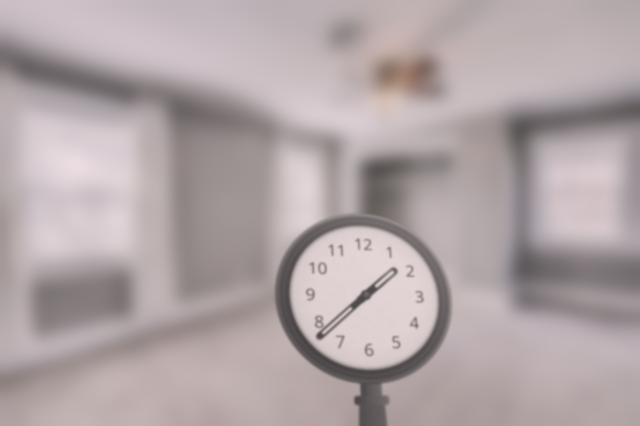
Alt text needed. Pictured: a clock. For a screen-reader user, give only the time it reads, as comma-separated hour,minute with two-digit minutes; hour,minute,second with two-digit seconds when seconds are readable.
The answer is 1,38
